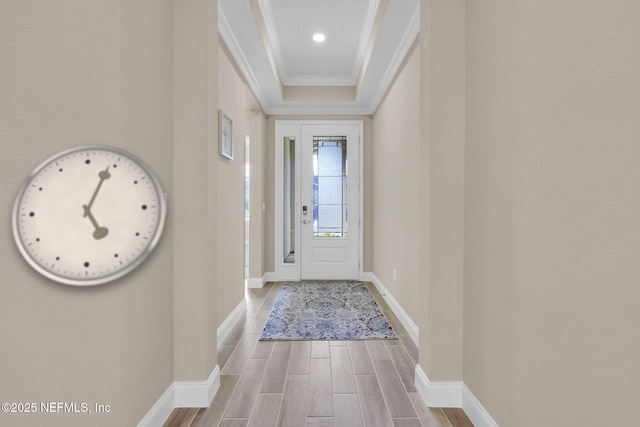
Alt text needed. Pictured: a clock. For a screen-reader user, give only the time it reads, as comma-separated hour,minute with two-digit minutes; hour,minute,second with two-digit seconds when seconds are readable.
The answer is 5,04
